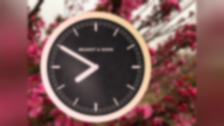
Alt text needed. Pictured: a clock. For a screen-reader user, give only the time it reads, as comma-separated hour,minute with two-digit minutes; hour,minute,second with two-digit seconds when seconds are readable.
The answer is 7,50
